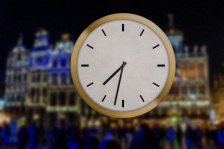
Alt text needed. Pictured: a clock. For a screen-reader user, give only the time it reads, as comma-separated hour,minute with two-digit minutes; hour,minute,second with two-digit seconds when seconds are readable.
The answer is 7,32
